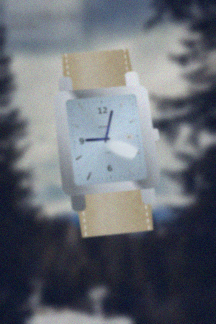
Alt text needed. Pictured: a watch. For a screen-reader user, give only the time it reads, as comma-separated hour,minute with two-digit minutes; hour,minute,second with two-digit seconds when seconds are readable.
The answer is 9,03
